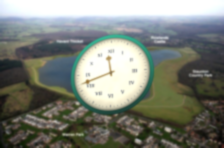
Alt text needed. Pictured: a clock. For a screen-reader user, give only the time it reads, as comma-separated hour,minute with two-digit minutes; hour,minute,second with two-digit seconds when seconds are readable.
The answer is 11,42
